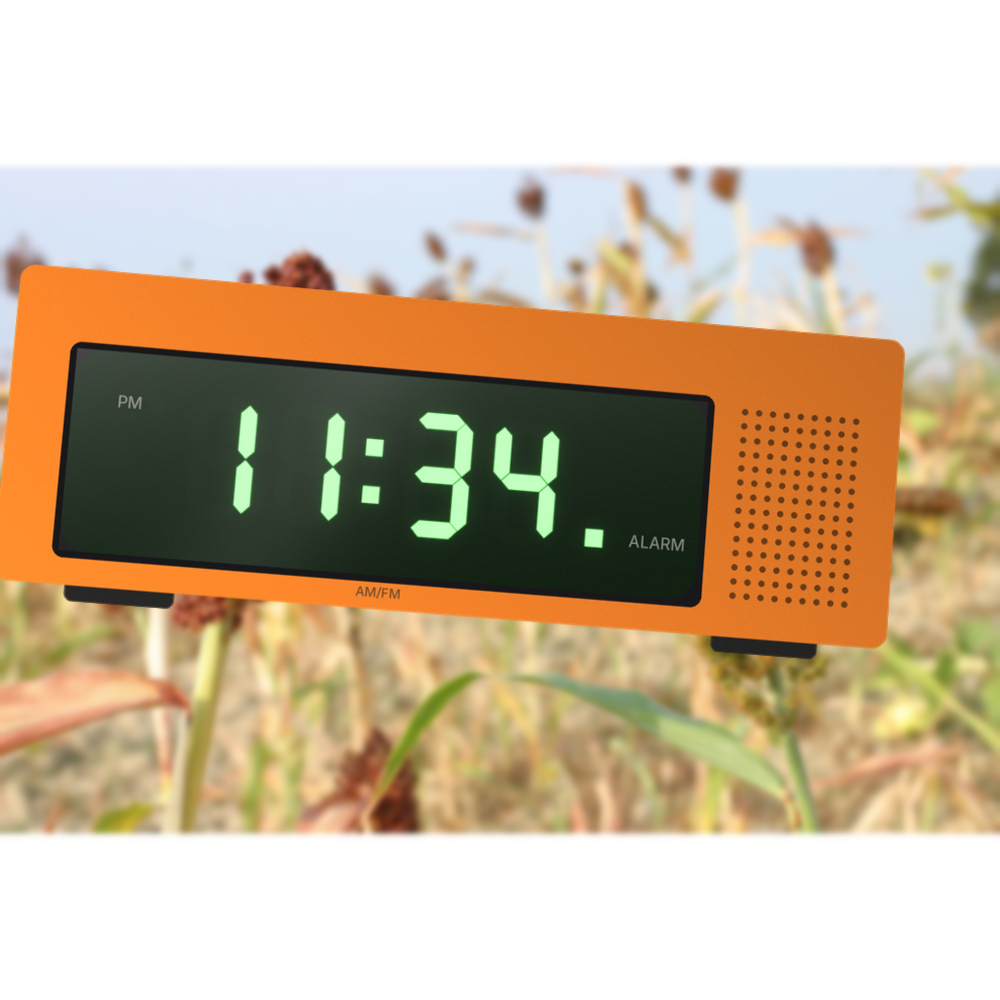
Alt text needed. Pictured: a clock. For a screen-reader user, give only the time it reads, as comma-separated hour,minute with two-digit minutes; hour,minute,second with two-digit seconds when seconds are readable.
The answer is 11,34
